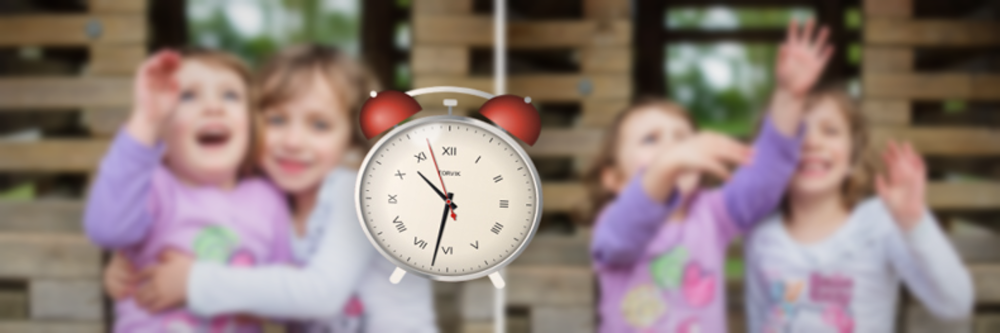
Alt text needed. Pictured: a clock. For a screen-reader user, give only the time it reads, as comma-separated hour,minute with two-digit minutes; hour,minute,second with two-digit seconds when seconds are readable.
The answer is 10,31,57
